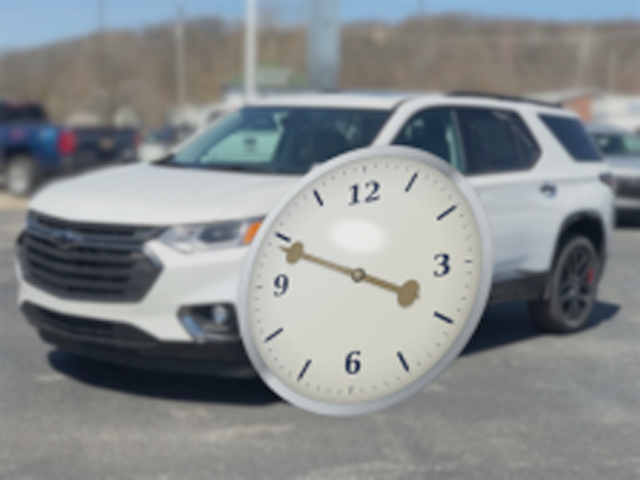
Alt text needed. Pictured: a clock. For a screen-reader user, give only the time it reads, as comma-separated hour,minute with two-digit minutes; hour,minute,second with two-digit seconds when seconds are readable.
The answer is 3,49
